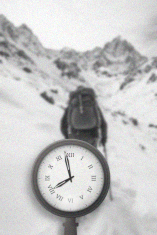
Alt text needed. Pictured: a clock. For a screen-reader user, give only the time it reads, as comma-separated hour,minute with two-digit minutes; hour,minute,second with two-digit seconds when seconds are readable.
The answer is 7,58
